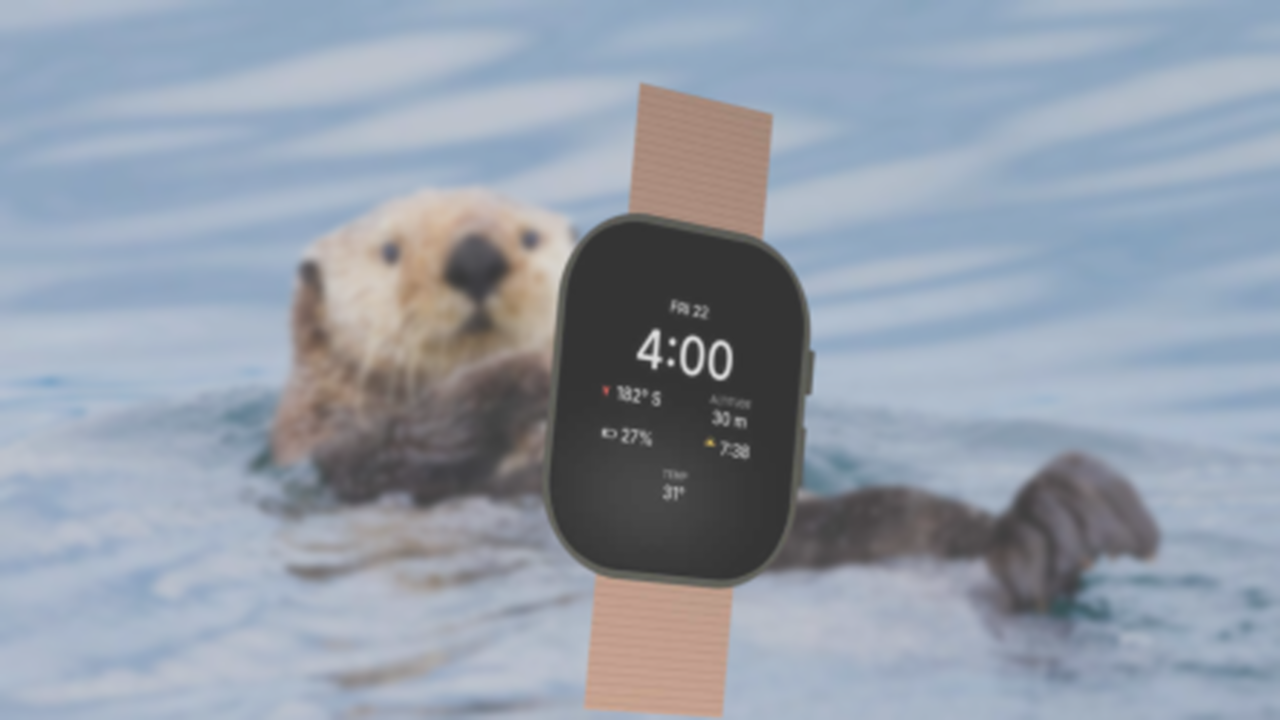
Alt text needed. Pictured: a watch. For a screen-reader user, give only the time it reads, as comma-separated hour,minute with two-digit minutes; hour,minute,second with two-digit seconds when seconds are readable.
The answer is 4,00
